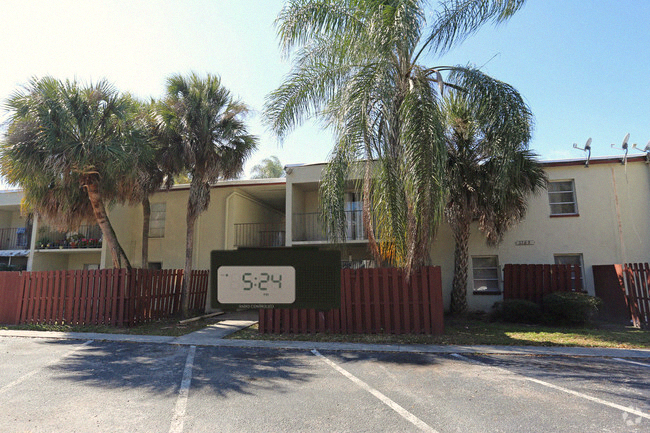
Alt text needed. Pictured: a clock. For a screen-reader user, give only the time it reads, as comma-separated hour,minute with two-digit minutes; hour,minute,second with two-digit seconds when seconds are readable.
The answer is 5,24
